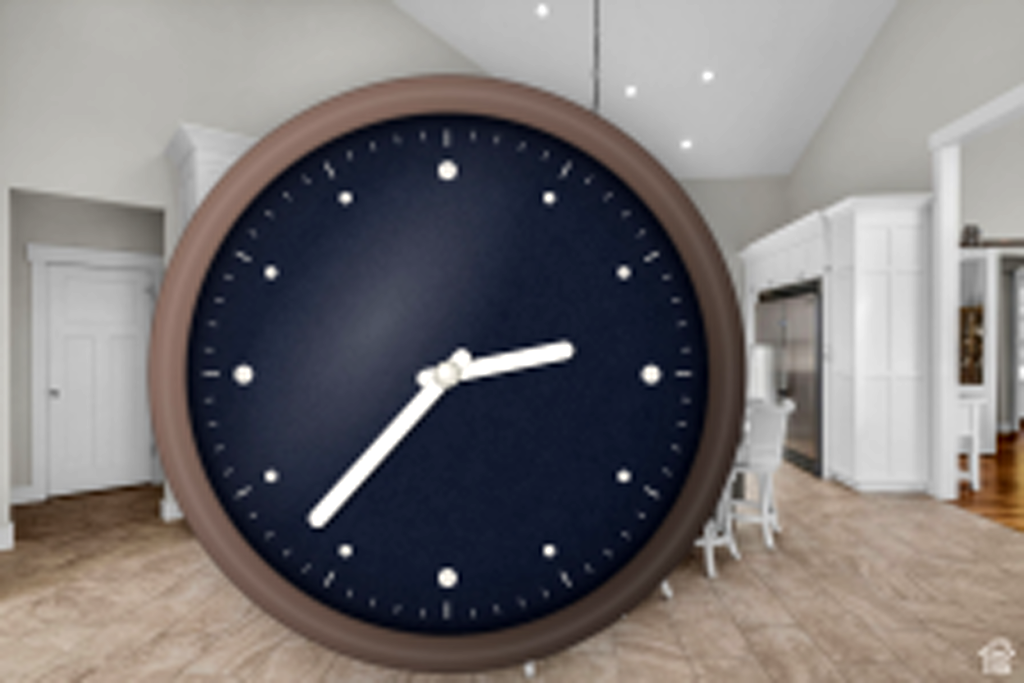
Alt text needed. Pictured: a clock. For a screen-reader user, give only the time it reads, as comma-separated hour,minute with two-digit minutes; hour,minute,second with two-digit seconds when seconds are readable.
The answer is 2,37
